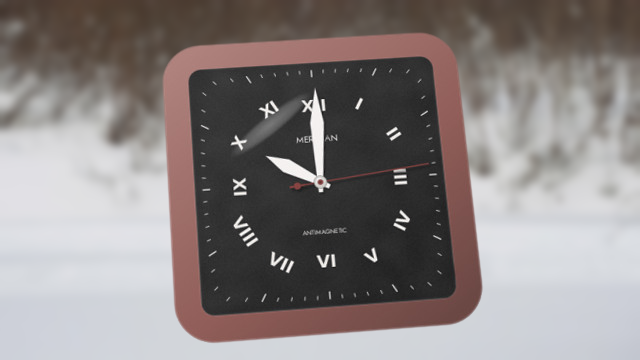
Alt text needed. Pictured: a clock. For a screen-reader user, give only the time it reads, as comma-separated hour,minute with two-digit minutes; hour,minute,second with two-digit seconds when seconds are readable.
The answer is 10,00,14
